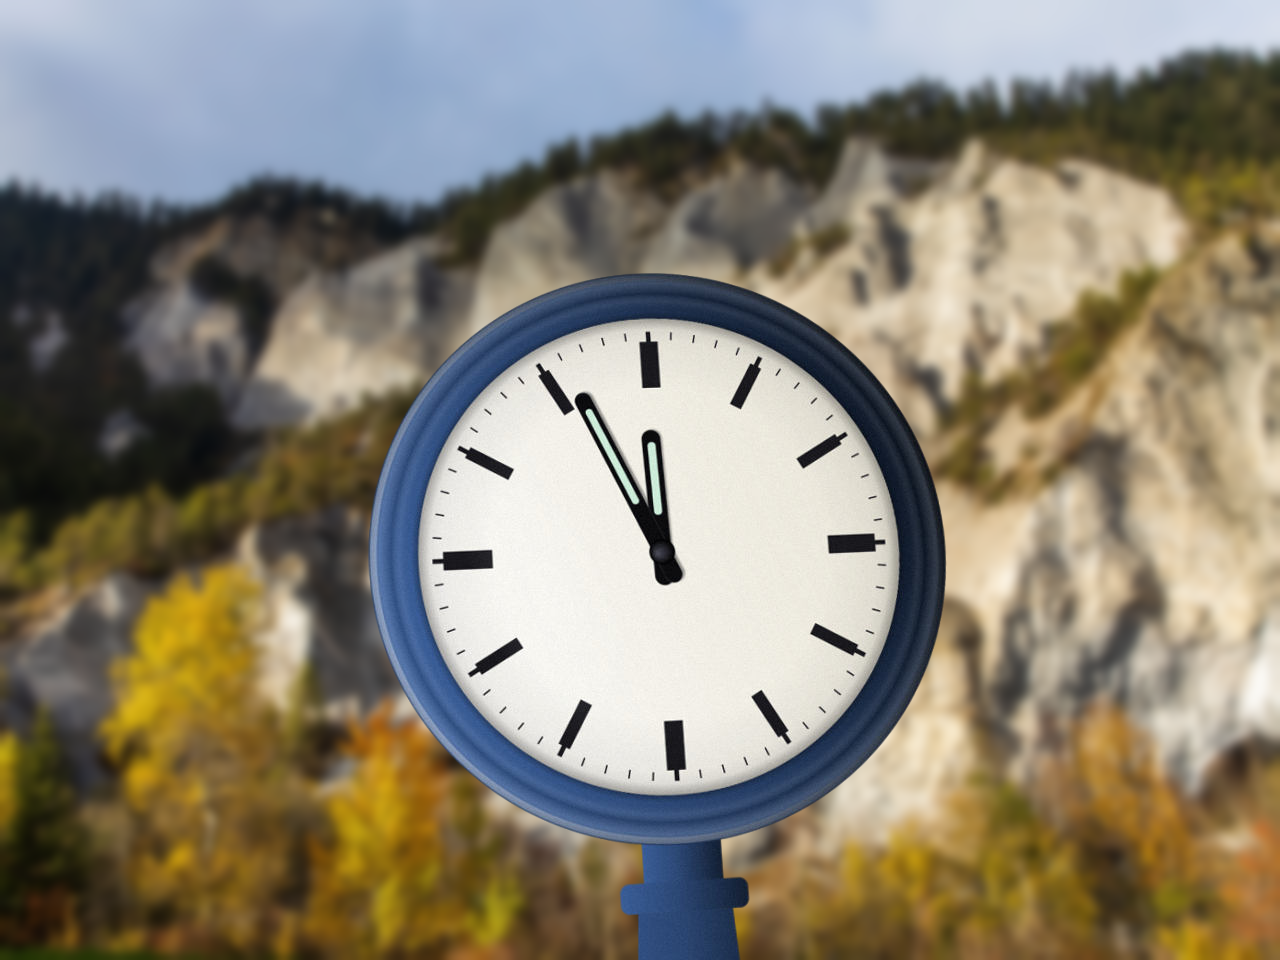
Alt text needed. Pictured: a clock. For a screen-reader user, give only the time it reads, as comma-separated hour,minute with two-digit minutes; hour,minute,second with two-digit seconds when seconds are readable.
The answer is 11,56
